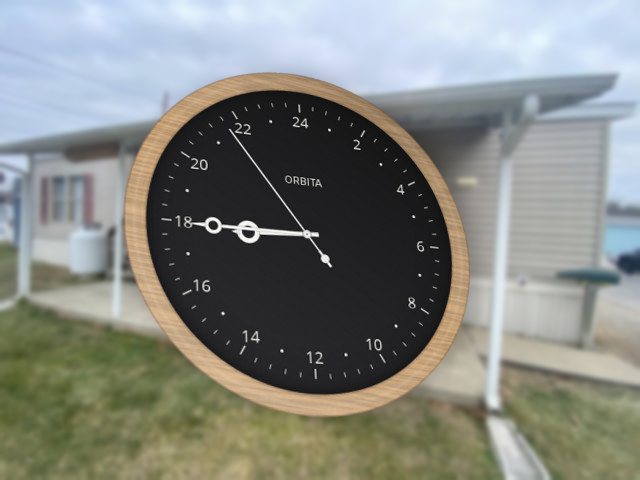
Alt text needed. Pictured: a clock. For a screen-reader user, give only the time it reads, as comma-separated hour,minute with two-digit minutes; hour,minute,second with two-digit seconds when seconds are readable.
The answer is 17,44,54
